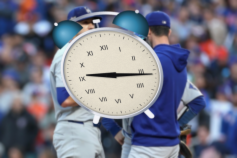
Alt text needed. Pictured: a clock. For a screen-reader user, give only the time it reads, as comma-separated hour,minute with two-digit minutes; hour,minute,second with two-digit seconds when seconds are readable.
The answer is 9,16
